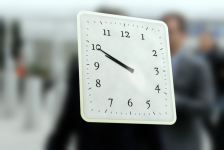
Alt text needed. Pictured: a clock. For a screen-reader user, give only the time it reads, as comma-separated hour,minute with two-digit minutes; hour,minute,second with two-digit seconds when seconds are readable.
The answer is 9,50
